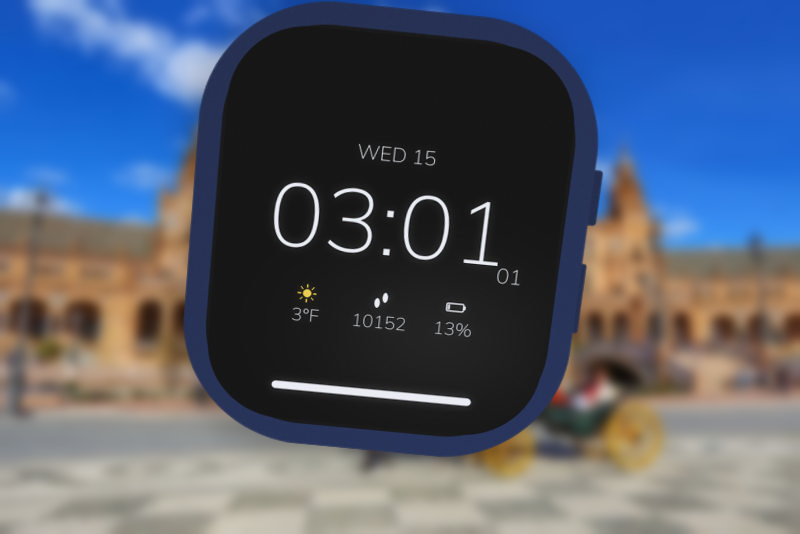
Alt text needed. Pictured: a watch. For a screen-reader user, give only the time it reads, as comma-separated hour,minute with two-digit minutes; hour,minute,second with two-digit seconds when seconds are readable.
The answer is 3,01,01
